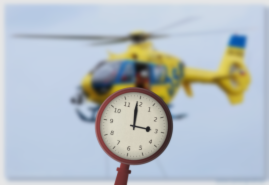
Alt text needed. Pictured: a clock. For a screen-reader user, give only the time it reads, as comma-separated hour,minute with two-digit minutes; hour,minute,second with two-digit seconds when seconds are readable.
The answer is 2,59
